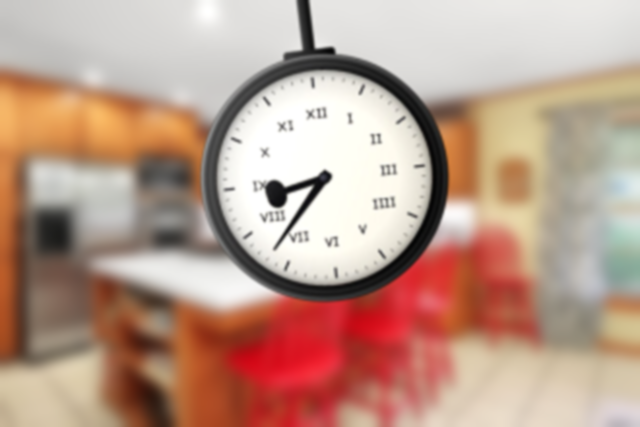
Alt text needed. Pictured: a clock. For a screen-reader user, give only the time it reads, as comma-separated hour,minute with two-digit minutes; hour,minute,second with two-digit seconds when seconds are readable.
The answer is 8,37
